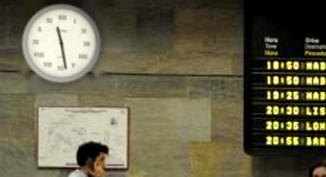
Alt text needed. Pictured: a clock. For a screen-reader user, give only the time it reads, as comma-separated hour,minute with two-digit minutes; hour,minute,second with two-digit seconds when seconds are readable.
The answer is 11,28
